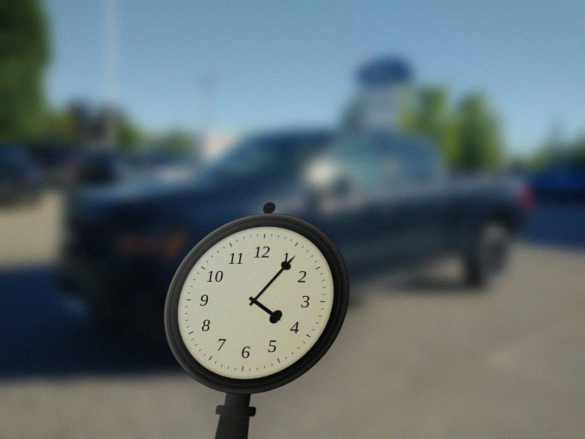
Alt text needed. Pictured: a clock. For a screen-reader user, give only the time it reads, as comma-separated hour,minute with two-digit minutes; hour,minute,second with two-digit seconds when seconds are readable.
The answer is 4,06
